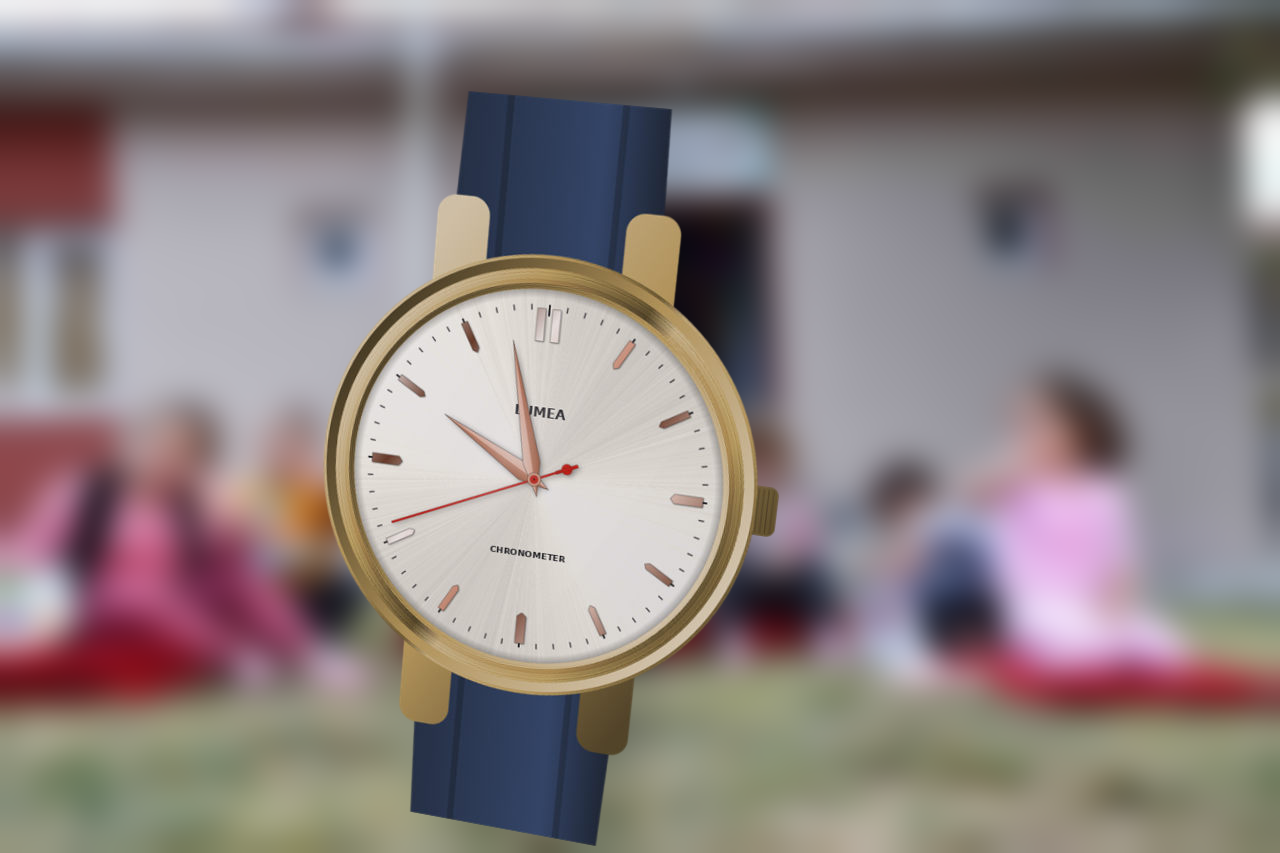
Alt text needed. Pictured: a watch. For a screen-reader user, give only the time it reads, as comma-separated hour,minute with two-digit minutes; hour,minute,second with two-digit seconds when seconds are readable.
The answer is 9,57,41
